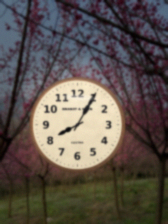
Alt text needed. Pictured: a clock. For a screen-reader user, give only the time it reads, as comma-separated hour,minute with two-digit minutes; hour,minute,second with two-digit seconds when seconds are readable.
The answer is 8,05
